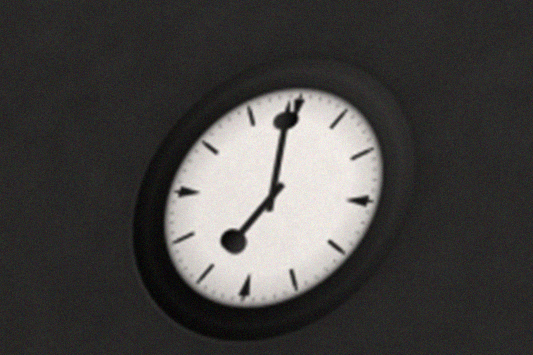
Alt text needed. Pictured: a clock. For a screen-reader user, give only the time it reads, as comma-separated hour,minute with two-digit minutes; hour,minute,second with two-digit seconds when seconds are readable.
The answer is 6,59
